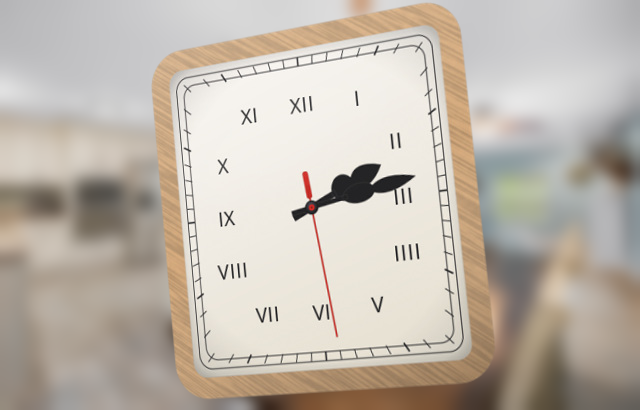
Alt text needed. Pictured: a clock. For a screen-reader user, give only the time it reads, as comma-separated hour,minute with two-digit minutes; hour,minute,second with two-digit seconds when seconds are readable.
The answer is 2,13,29
